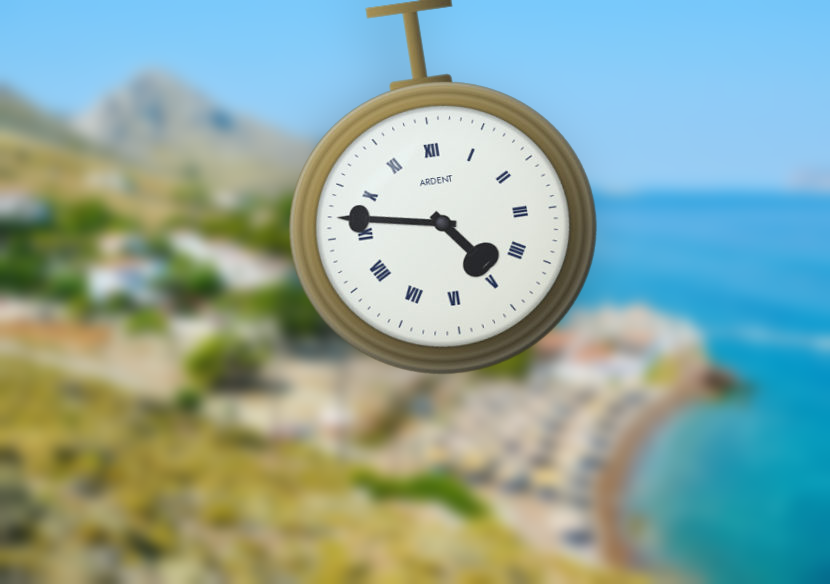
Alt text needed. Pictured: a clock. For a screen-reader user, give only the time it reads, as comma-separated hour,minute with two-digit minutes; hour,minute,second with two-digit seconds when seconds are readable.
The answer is 4,47
